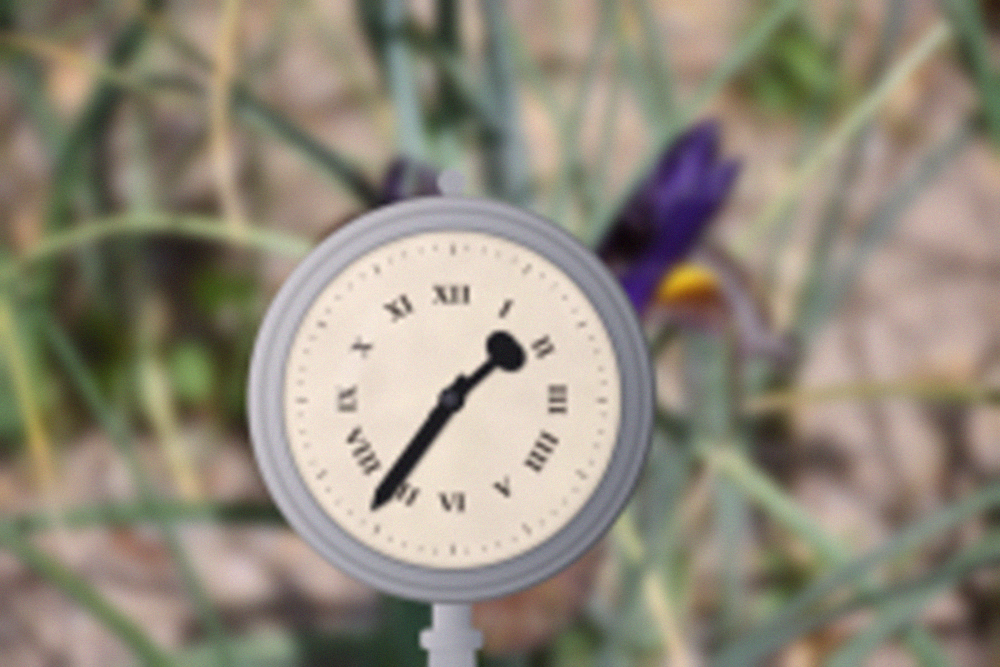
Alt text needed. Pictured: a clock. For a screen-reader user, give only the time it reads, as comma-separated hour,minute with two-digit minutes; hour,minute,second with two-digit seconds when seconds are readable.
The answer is 1,36
